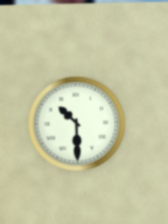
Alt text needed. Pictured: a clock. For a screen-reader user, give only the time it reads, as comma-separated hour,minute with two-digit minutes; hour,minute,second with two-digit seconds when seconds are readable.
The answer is 10,30
